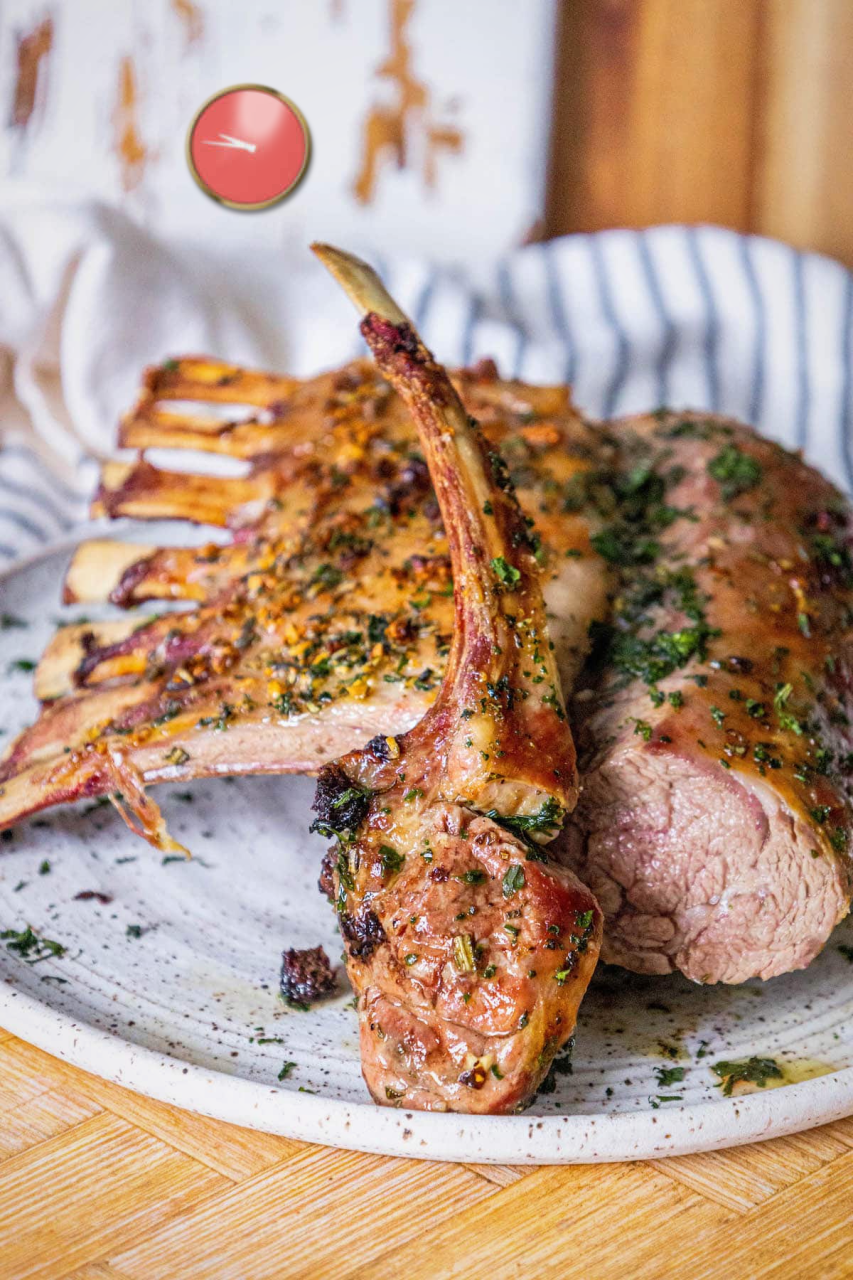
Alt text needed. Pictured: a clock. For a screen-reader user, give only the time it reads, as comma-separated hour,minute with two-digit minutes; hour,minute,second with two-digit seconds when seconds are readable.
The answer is 9,46
